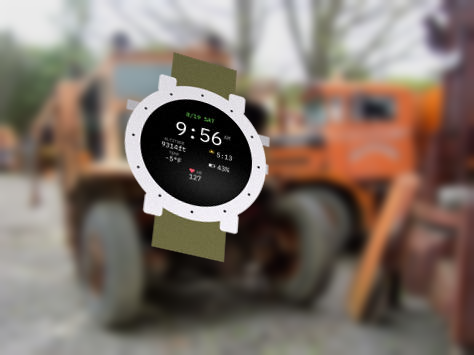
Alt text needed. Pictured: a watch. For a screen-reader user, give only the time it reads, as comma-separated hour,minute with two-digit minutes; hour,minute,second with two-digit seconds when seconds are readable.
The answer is 9,56
